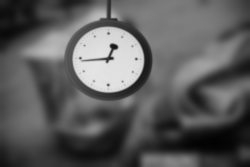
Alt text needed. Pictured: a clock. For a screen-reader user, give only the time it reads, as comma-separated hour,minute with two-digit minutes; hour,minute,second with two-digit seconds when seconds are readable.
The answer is 12,44
